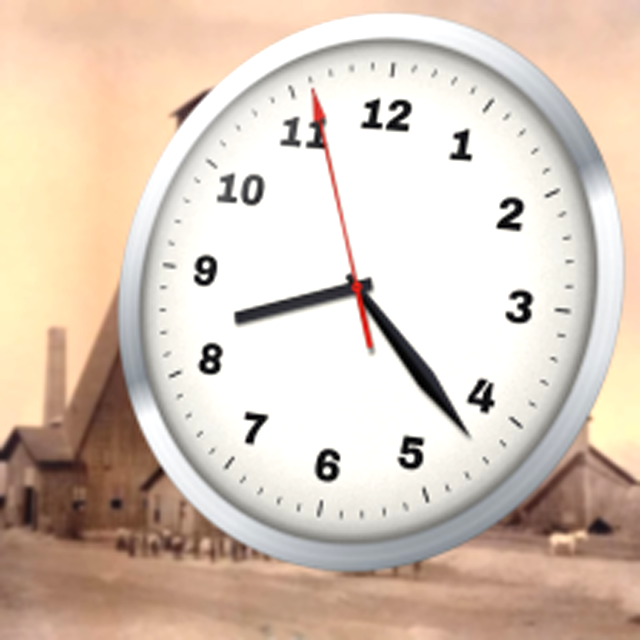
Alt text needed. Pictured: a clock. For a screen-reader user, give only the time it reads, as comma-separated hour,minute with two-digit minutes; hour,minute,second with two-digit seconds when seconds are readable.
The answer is 8,21,56
